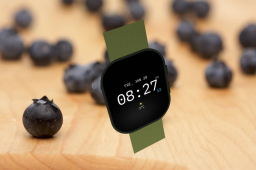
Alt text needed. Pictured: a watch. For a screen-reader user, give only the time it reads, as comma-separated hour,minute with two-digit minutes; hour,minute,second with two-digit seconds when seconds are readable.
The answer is 8,27
